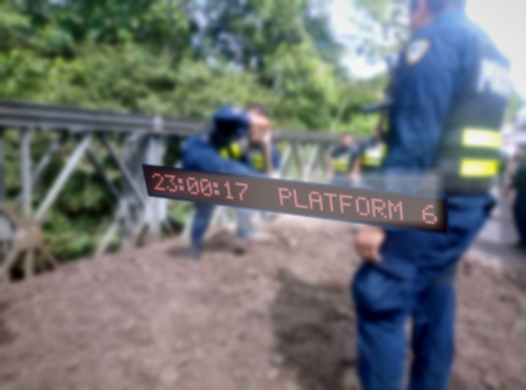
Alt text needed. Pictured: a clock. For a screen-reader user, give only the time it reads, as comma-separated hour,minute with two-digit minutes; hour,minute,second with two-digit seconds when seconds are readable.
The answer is 23,00,17
